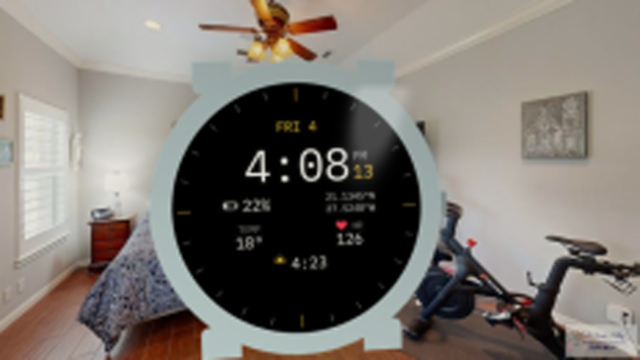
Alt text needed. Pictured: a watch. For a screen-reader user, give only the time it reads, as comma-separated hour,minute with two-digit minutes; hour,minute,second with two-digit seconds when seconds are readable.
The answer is 4,08
